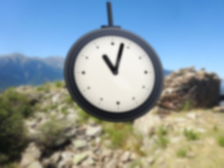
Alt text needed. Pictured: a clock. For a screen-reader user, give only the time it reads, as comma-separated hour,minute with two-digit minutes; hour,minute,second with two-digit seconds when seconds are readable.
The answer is 11,03
